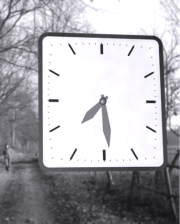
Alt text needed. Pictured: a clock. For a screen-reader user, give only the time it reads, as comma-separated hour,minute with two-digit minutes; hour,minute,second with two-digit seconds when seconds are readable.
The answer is 7,29
